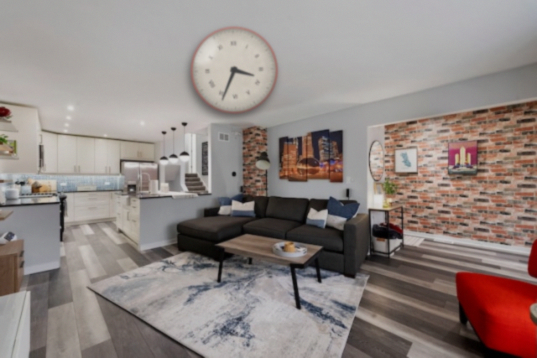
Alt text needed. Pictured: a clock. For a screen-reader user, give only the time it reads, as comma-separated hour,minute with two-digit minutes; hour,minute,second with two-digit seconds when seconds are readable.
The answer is 3,34
